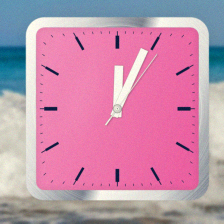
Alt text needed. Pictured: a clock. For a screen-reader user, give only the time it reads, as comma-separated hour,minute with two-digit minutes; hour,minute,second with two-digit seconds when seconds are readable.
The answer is 12,04,06
